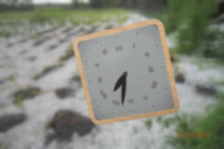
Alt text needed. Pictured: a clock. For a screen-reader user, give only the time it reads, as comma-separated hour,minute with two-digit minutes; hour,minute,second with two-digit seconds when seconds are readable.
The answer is 7,33
